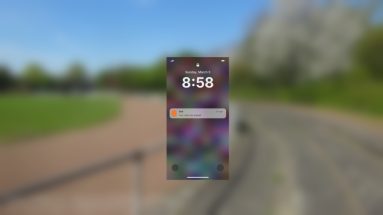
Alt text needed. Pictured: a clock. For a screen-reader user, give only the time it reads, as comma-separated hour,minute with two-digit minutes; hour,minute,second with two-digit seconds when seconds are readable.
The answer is 8,58
